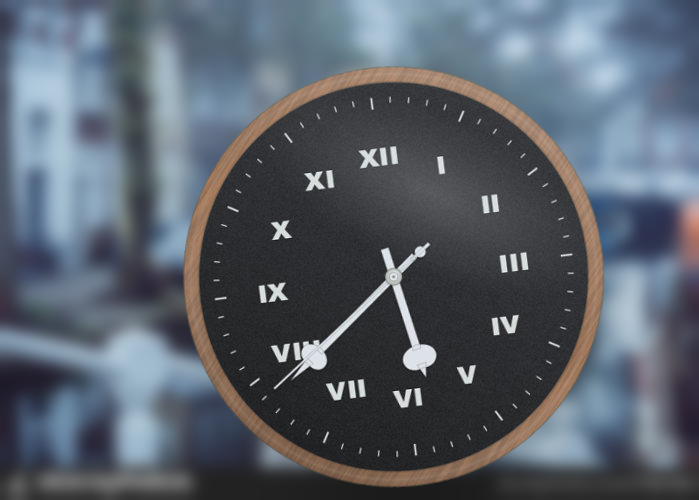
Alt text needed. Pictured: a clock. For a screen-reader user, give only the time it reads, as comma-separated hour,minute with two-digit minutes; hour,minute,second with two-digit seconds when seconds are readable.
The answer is 5,38,39
